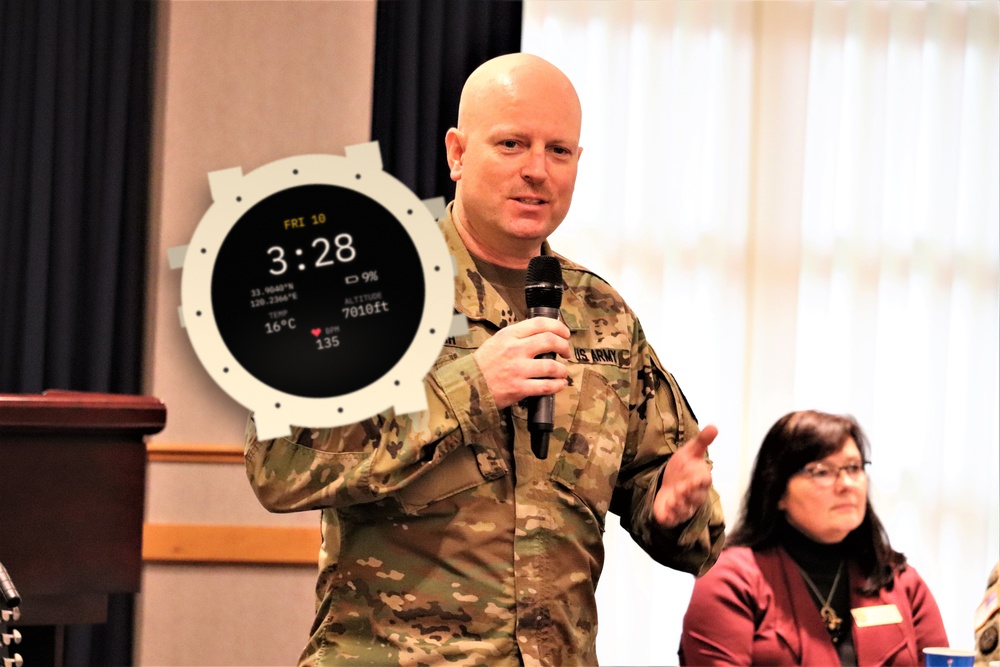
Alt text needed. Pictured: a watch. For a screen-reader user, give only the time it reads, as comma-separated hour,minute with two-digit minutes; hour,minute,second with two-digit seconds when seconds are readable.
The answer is 3,28
